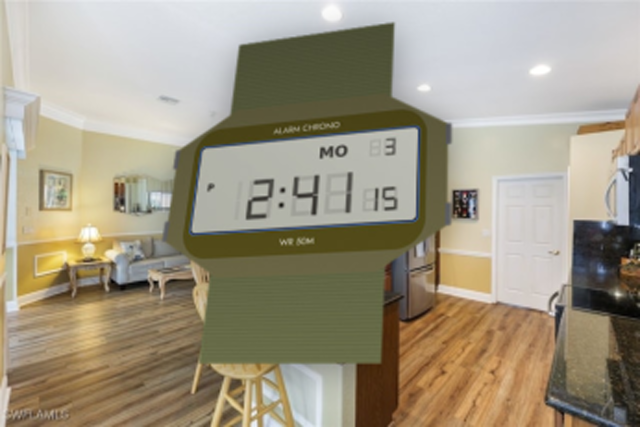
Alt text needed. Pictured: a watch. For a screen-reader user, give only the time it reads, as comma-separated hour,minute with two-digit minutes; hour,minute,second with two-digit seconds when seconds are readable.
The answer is 2,41,15
